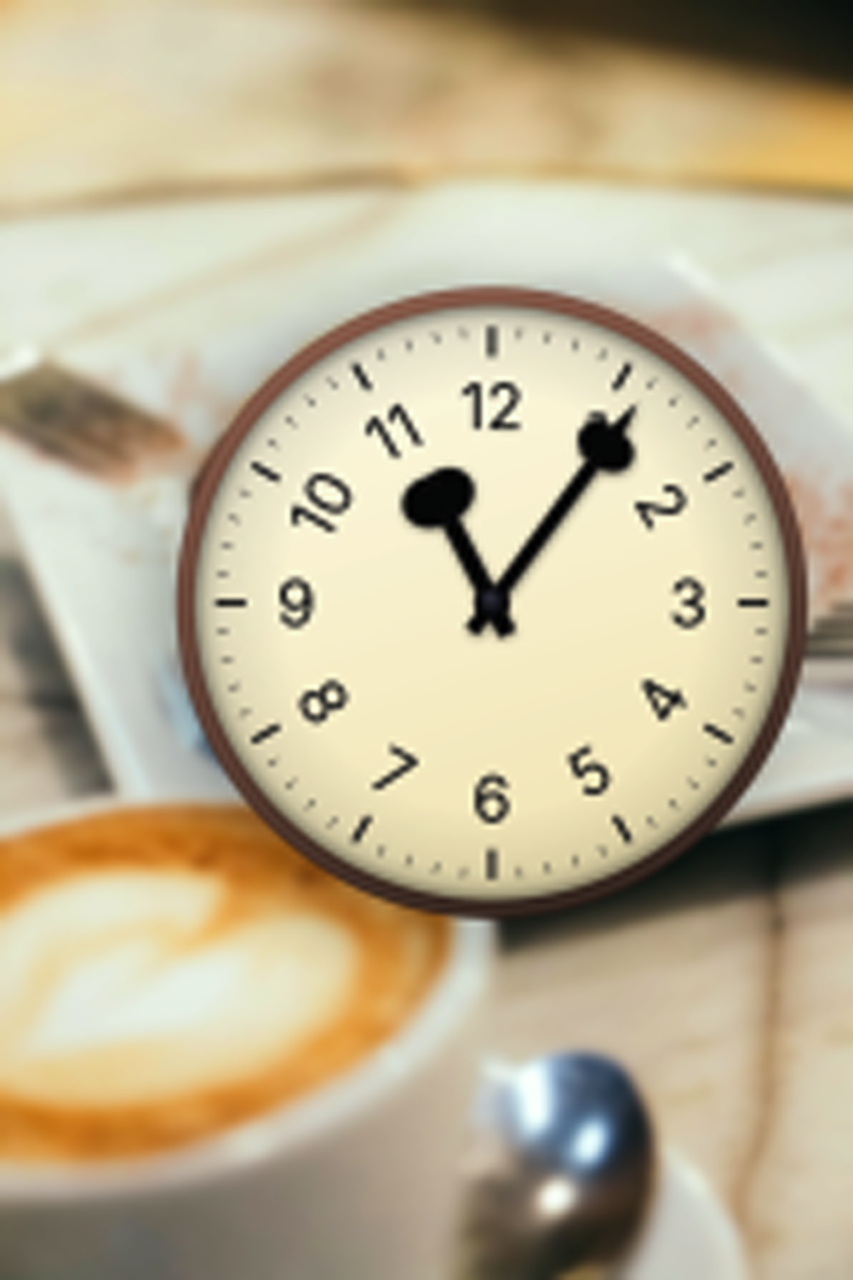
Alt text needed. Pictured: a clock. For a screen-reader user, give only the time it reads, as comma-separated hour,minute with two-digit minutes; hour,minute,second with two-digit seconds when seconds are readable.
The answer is 11,06
